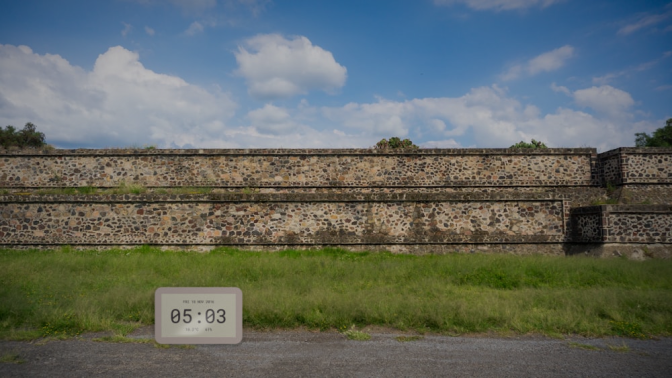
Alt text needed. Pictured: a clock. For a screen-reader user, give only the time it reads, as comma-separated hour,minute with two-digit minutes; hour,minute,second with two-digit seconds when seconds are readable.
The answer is 5,03
